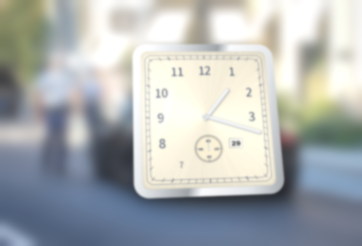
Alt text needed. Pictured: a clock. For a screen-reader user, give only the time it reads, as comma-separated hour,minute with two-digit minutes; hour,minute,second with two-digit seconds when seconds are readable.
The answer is 1,18
